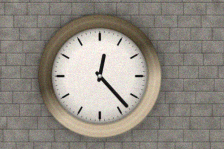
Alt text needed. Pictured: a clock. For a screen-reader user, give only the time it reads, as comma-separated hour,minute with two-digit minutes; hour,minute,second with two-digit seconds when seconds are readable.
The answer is 12,23
